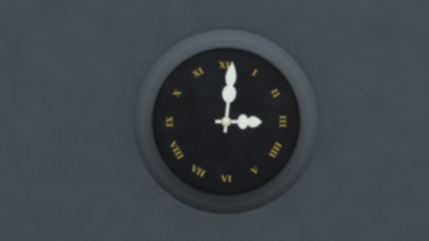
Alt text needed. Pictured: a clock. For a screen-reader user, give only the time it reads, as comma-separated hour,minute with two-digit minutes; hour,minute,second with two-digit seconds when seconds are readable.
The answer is 3,01
